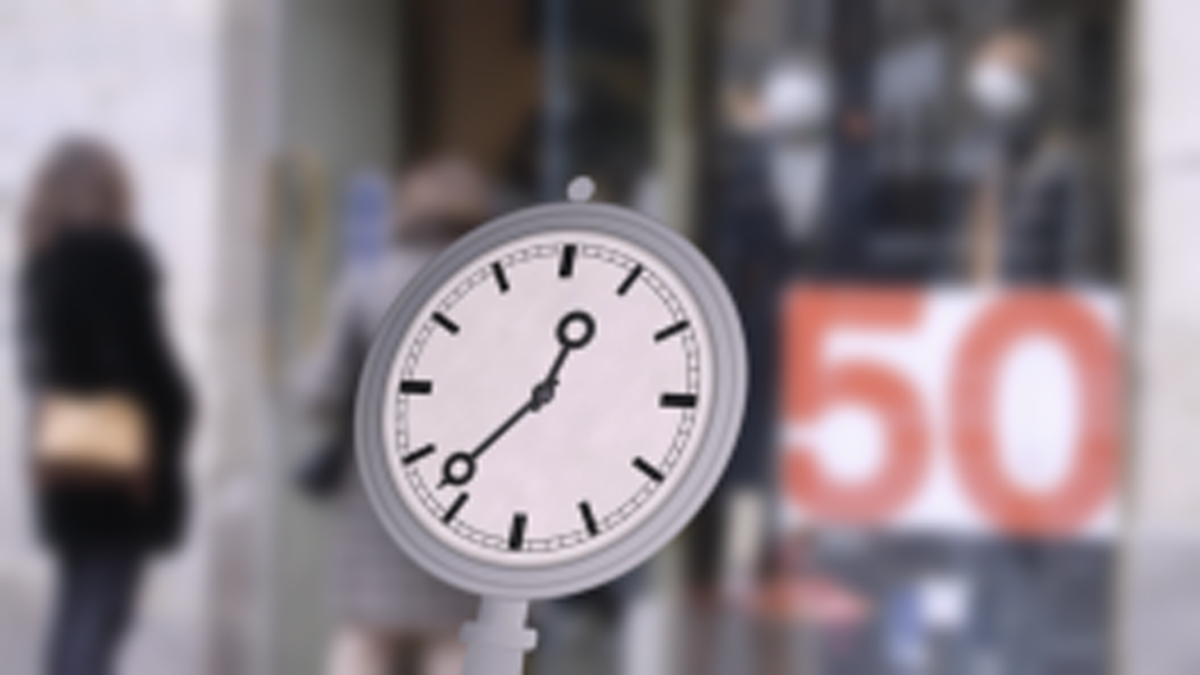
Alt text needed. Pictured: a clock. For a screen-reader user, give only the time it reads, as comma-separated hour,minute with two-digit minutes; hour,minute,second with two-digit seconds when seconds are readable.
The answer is 12,37
